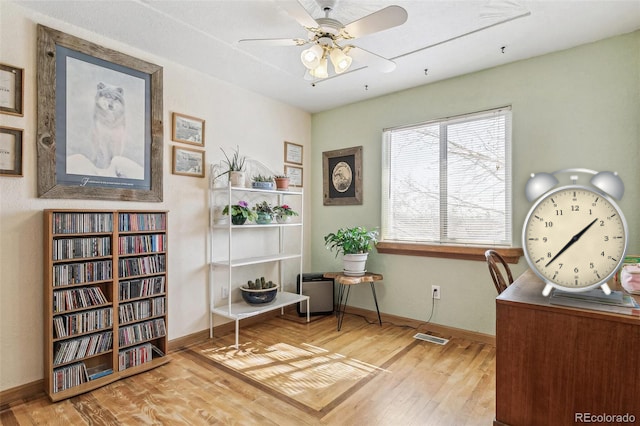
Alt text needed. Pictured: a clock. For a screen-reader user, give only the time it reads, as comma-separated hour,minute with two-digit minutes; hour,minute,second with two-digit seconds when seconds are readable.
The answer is 1,38
